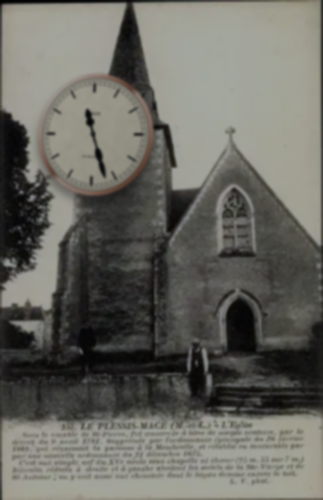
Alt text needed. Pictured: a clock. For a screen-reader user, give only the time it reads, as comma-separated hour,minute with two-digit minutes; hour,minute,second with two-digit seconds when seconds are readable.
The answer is 11,27
